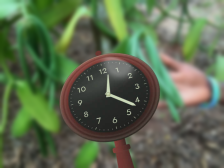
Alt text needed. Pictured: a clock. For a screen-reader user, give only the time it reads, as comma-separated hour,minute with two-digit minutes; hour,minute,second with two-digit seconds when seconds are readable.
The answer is 12,22
